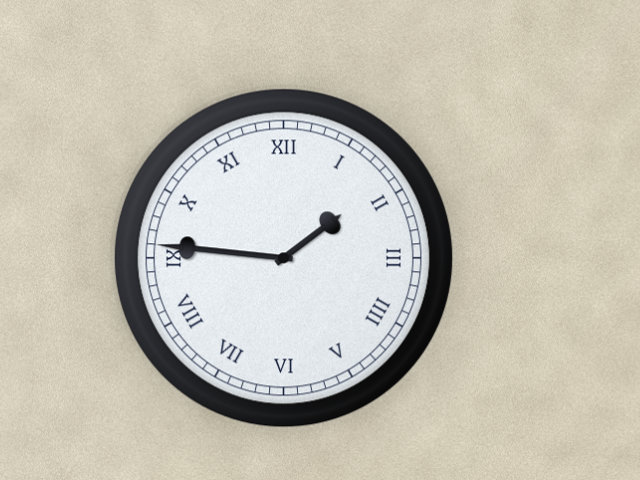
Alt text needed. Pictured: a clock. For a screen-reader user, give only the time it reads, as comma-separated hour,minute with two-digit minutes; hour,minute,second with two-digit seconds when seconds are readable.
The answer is 1,46
